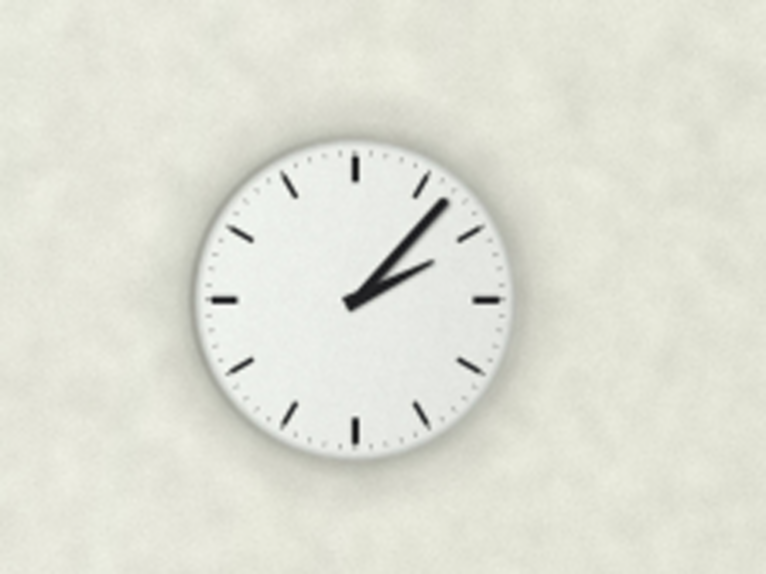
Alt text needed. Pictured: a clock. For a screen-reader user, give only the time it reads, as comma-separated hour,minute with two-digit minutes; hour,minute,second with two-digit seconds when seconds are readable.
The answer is 2,07
